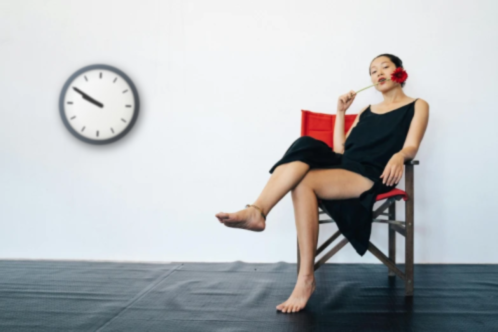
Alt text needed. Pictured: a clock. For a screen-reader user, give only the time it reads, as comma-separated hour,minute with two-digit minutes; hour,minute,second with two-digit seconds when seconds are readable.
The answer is 9,50
